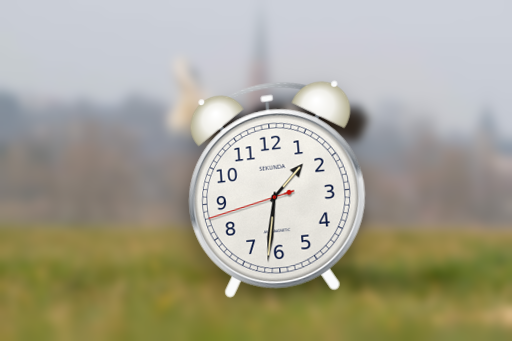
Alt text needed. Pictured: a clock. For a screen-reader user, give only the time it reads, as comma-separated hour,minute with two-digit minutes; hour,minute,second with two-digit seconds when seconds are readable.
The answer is 1,31,43
